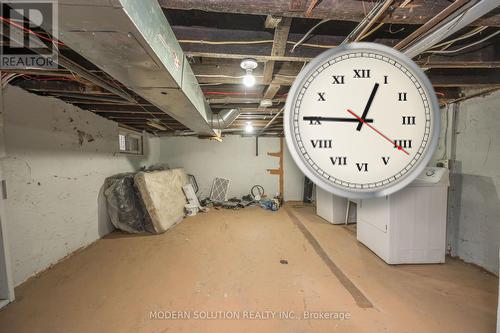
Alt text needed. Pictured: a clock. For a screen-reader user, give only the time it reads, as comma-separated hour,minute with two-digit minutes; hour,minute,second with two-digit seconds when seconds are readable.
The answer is 12,45,21
